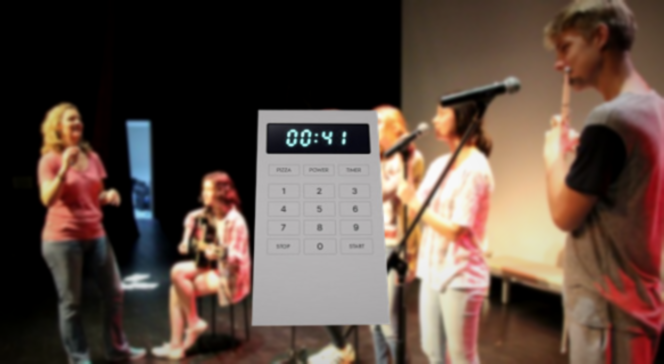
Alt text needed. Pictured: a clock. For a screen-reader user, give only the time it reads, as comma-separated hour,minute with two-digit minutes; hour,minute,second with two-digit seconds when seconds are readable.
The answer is 0,41
